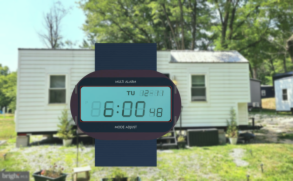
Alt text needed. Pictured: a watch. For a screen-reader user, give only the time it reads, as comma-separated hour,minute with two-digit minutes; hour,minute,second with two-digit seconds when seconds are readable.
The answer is 6,00,48
